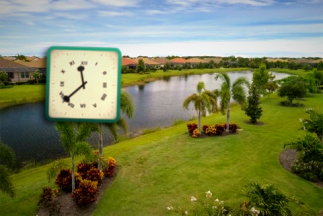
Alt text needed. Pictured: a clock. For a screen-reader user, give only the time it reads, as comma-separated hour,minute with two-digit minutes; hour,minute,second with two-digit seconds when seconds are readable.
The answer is 11,38
